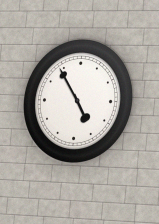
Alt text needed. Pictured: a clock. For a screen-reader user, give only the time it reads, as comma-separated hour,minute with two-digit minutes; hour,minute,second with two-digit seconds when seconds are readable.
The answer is 4,54
